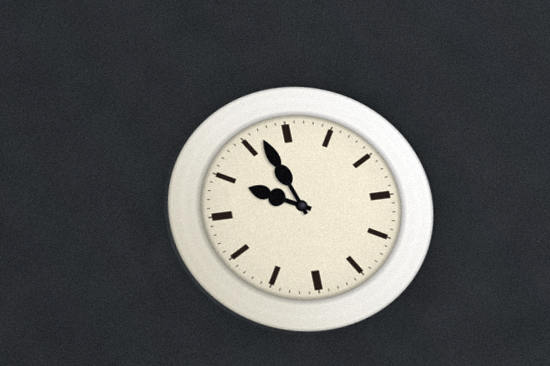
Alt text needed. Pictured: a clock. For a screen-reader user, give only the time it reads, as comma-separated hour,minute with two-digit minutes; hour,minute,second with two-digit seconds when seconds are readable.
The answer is 9,57
